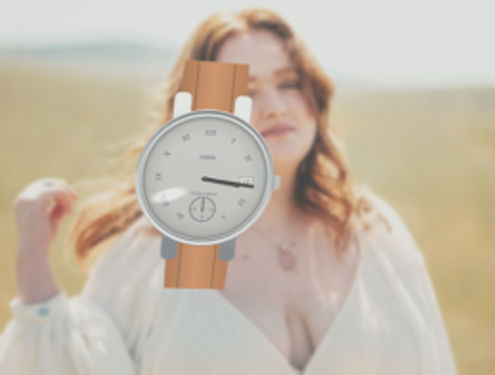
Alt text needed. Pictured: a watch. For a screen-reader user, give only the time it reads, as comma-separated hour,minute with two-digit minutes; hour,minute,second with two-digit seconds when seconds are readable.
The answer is 3,16
